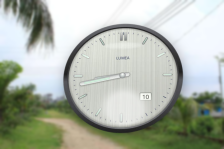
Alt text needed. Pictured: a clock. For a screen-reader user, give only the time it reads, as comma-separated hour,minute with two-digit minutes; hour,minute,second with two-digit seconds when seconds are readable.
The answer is 8,43
